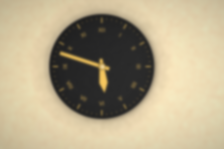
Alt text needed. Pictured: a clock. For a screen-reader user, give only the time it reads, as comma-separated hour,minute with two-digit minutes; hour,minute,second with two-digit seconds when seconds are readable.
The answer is 5,48
